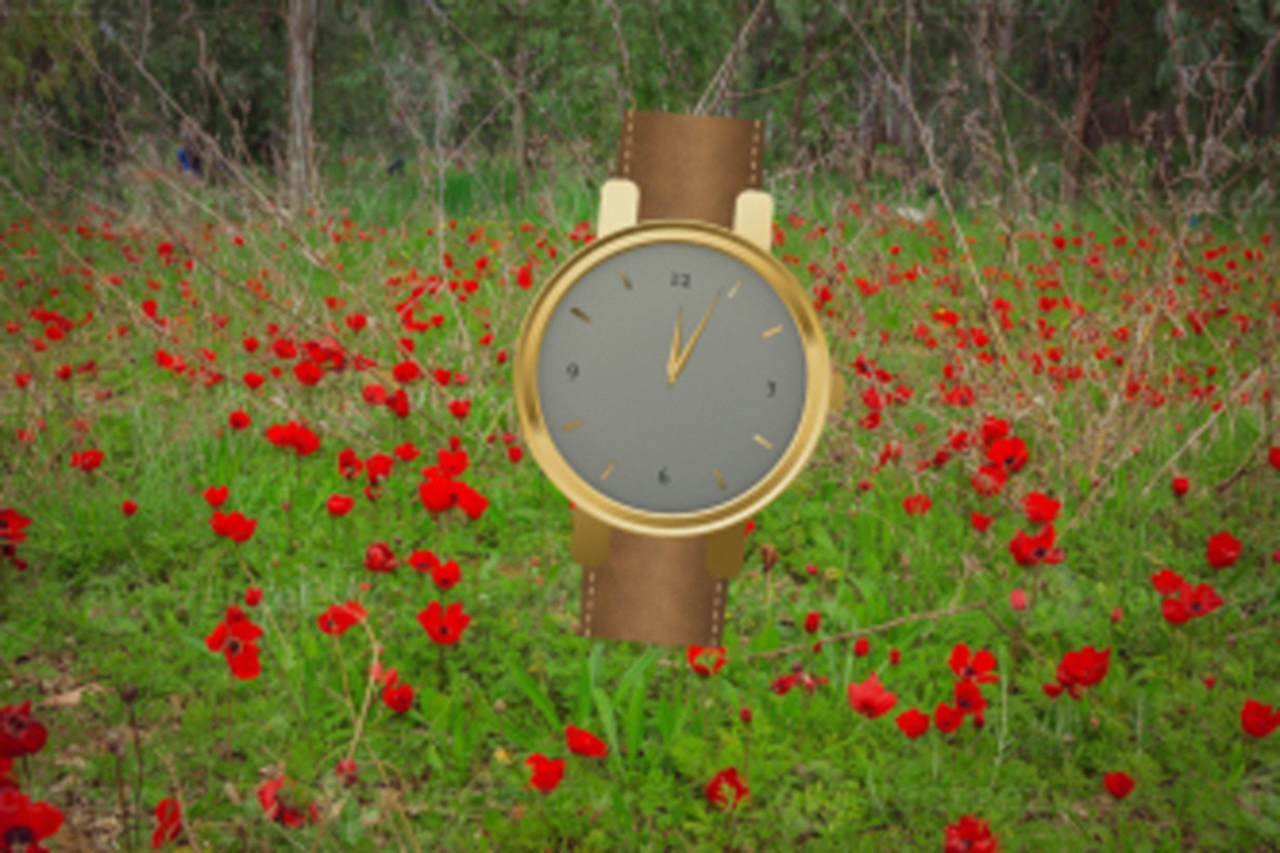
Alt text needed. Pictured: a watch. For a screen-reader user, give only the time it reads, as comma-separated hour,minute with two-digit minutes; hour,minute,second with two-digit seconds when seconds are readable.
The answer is 12,04
